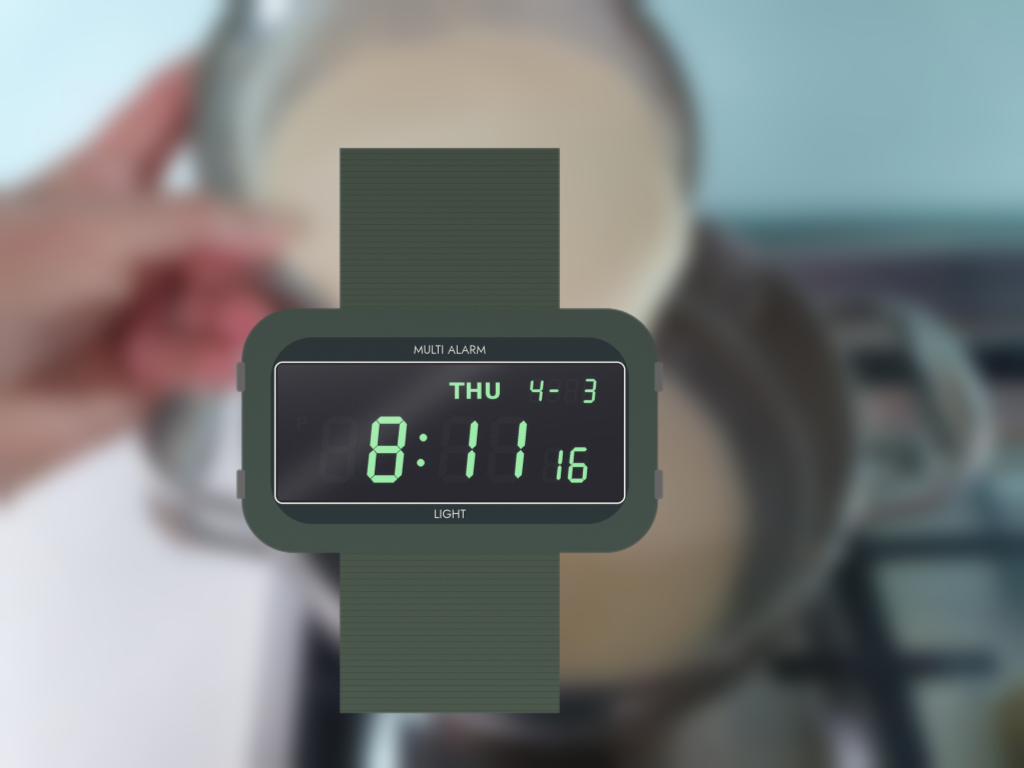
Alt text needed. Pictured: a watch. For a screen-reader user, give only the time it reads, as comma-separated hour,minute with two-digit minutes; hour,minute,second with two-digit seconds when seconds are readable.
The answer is 8,11,16
